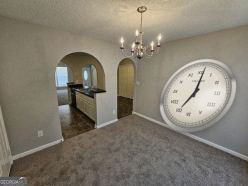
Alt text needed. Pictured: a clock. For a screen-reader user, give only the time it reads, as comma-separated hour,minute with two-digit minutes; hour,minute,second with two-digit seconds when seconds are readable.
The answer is 7,01
